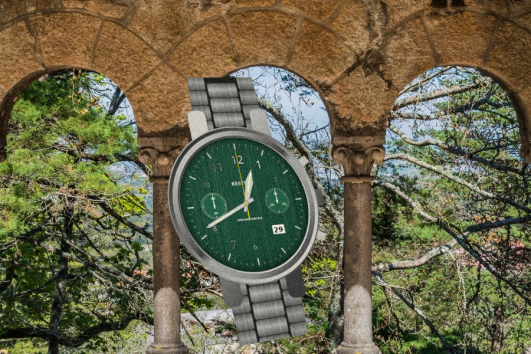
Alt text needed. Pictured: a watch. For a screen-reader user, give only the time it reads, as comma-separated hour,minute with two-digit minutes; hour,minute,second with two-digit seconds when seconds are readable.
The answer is 12,41
